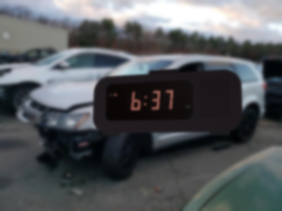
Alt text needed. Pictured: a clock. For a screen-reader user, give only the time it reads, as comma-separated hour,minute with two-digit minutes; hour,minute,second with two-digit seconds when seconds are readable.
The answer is 6,37
